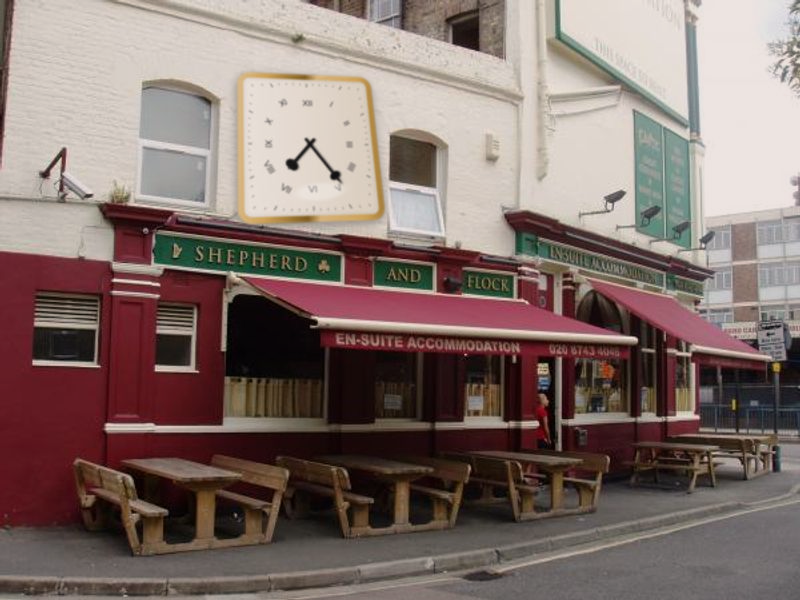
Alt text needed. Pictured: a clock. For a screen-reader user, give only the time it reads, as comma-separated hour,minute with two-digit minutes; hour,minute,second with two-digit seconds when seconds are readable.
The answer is 7,24
